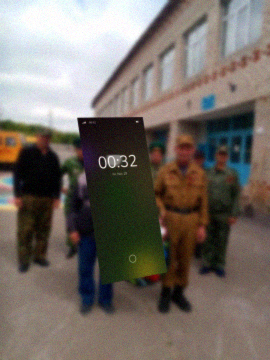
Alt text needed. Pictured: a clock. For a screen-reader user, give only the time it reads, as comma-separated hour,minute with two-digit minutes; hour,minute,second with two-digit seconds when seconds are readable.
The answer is 0,32
